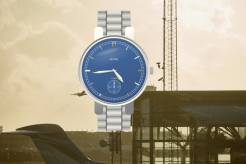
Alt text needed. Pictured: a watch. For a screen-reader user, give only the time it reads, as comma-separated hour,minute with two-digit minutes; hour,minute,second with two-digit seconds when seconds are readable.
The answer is 4,44
